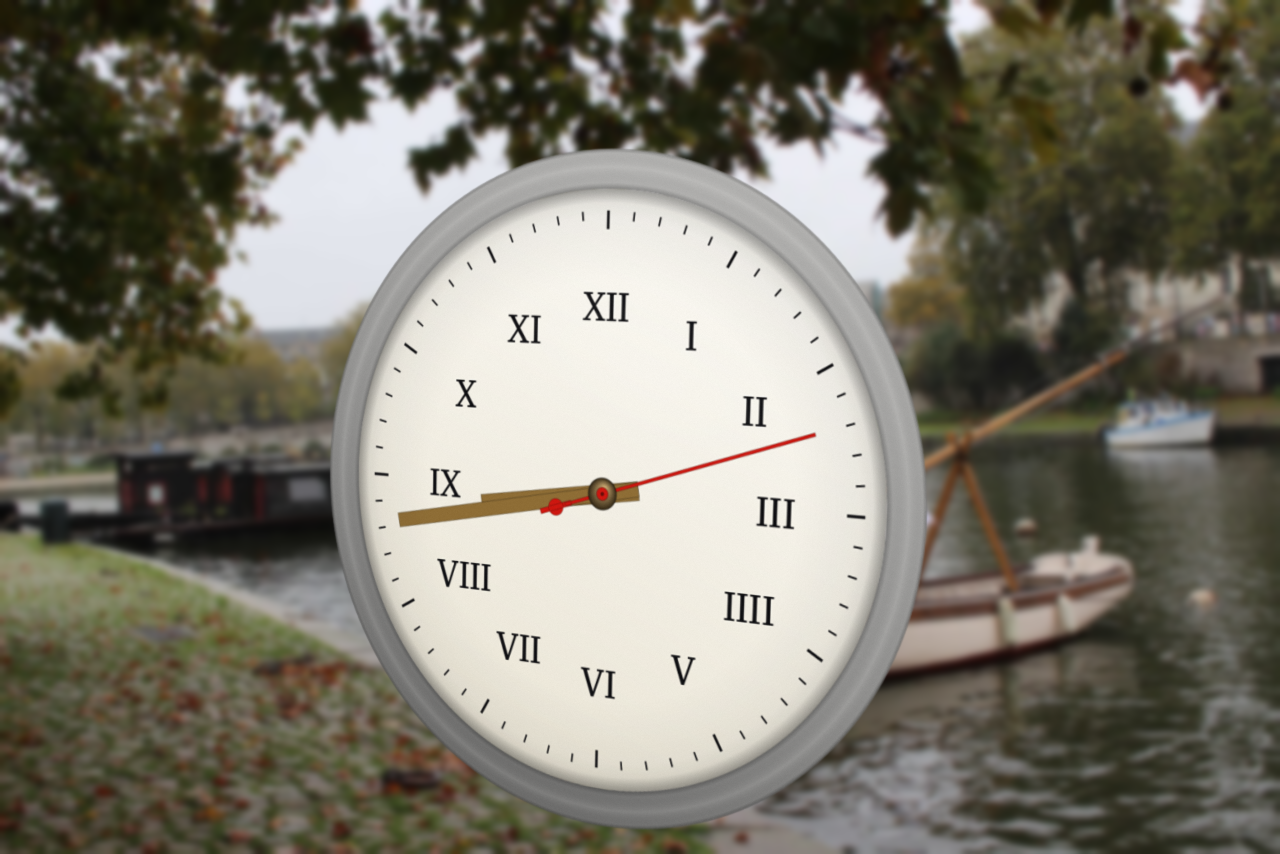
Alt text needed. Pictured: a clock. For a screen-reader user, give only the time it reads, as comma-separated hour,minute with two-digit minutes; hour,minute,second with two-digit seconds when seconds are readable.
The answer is 8,43,12
